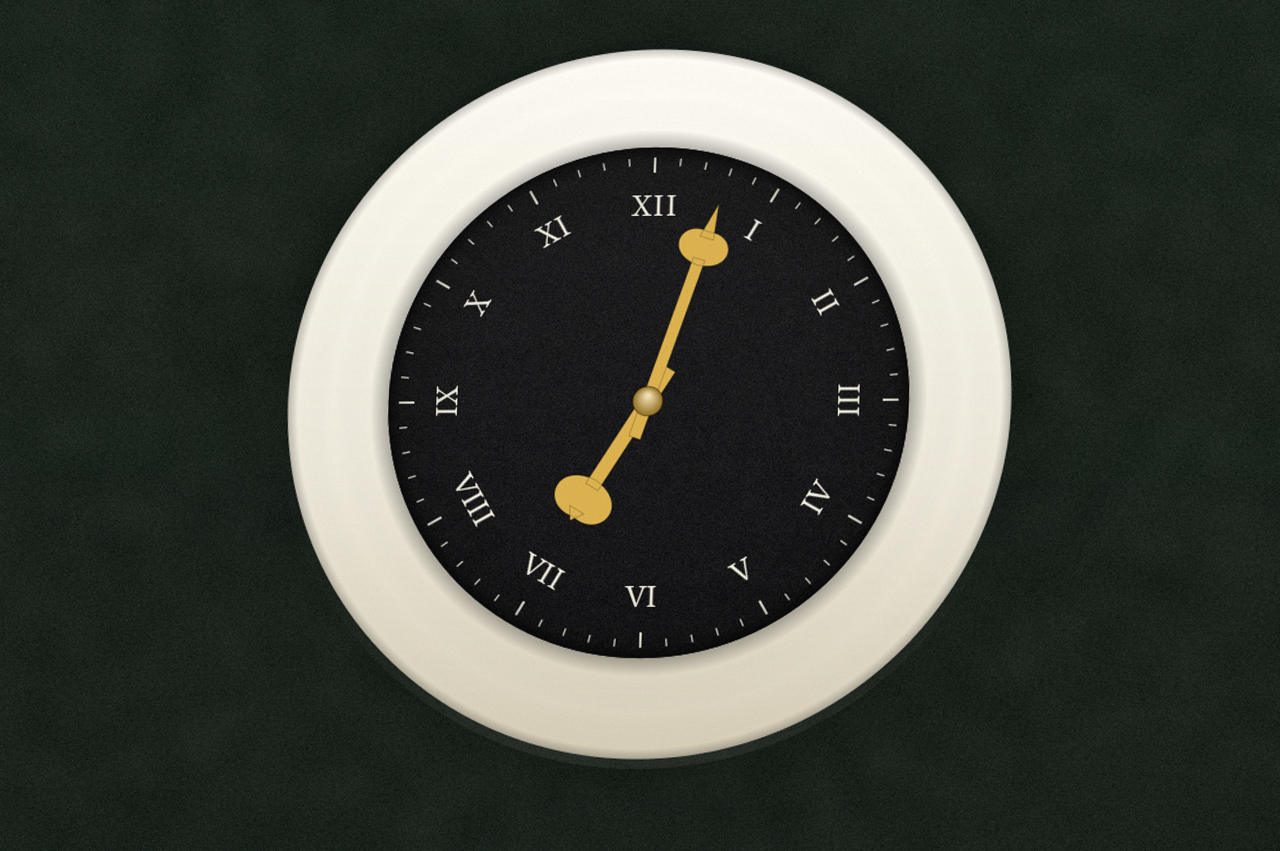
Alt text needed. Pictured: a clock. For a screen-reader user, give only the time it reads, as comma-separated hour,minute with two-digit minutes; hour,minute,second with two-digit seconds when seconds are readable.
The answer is 7,03
